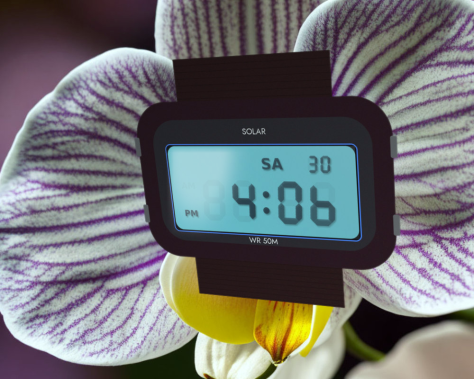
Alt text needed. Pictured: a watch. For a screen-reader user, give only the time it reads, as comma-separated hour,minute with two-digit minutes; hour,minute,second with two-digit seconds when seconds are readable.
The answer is 4,06
